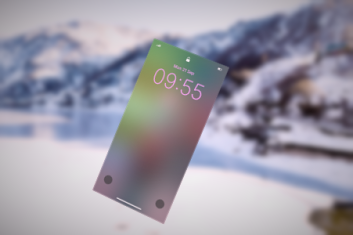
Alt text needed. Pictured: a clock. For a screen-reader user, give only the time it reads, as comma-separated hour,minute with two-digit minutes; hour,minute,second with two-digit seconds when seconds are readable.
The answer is 9,55
